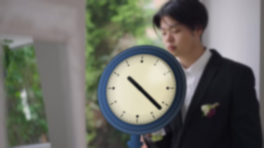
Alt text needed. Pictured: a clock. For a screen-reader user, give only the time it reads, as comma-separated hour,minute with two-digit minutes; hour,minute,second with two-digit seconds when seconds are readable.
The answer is 10,22
